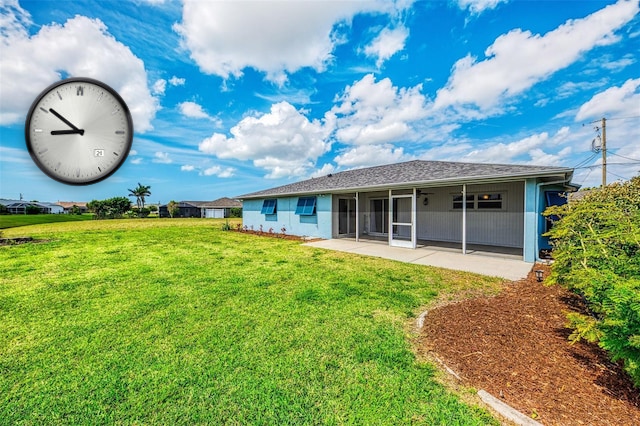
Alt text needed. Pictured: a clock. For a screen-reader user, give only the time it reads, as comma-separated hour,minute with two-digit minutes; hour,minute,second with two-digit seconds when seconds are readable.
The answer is 8,51
